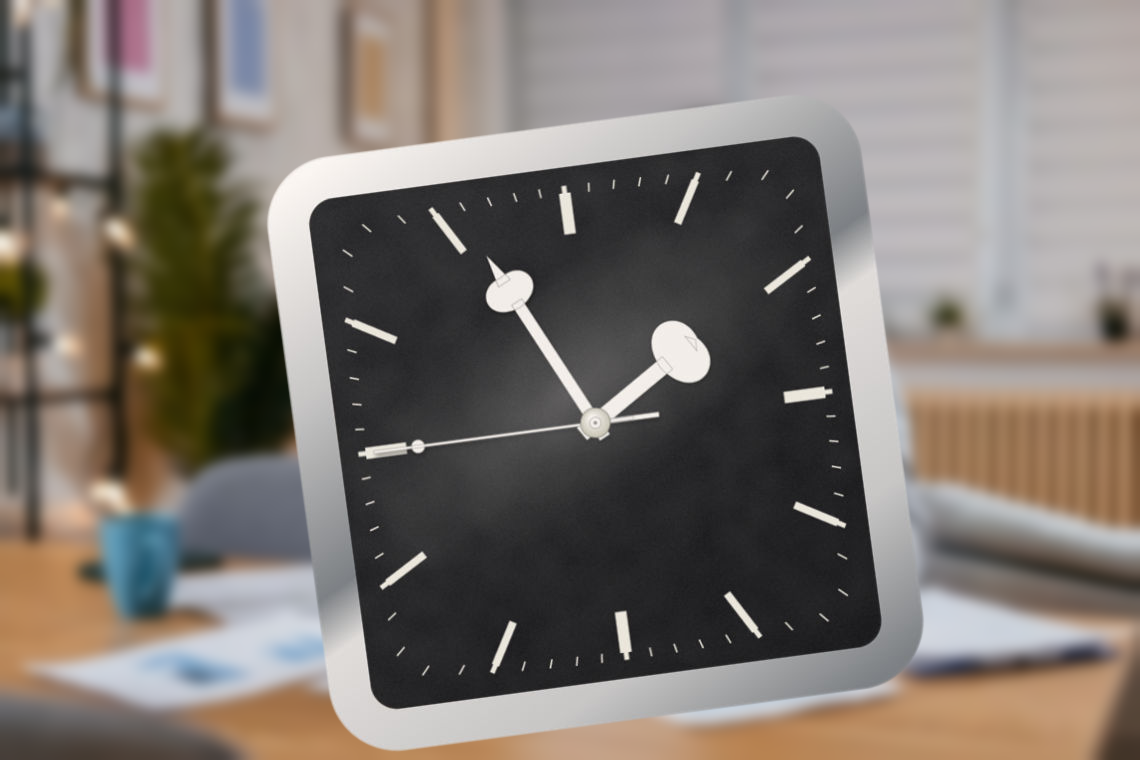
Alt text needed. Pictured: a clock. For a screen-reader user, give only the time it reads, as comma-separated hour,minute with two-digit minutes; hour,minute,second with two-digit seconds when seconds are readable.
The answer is 1,55,45
